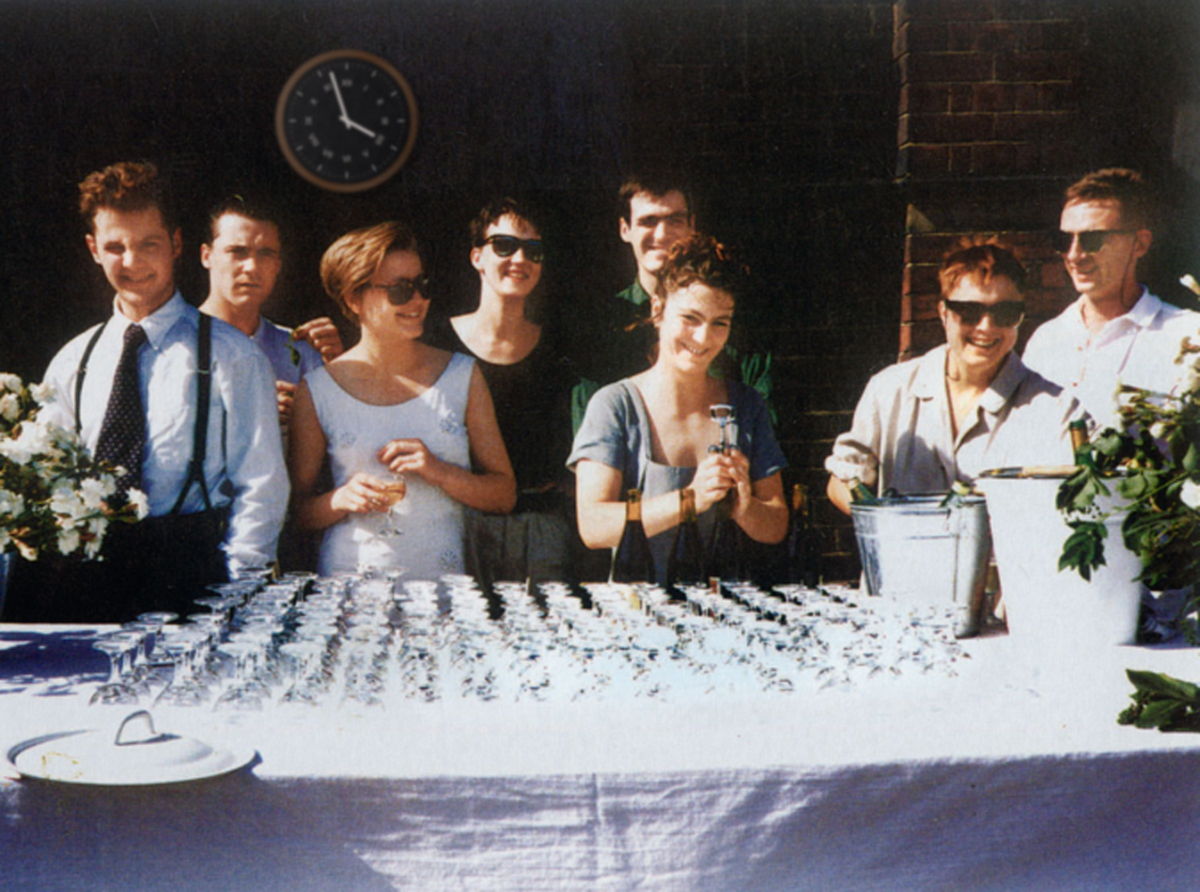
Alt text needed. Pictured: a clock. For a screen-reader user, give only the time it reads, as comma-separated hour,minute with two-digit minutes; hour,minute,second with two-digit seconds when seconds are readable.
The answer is 3,57
